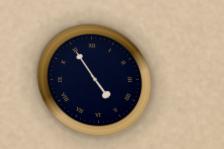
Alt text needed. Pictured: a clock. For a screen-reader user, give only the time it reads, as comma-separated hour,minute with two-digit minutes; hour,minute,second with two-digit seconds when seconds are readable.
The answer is 4,55
